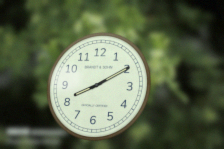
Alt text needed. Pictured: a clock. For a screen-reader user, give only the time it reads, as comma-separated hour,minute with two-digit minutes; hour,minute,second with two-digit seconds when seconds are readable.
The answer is 8,10
